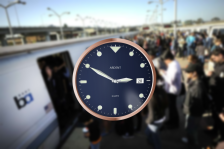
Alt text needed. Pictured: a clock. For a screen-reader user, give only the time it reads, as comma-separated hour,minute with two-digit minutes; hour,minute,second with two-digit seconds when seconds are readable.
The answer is 2,50
